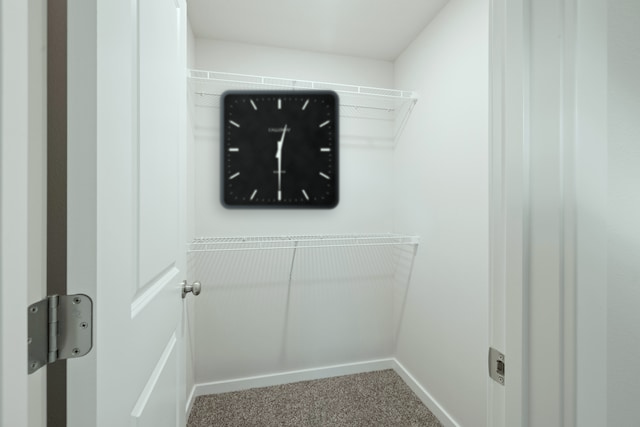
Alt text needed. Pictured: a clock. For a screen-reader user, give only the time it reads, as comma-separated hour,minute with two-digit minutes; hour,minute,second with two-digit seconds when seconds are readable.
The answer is 12,30
